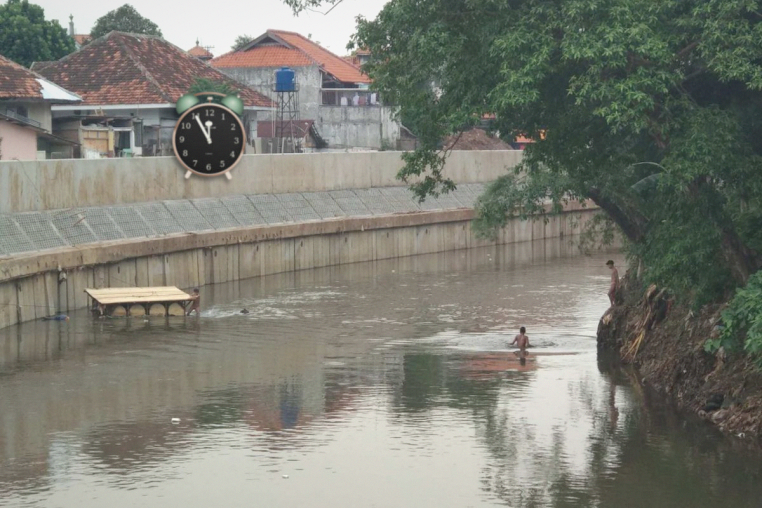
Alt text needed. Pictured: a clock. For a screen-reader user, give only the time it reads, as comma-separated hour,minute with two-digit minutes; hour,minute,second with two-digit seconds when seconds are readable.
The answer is 11,55
